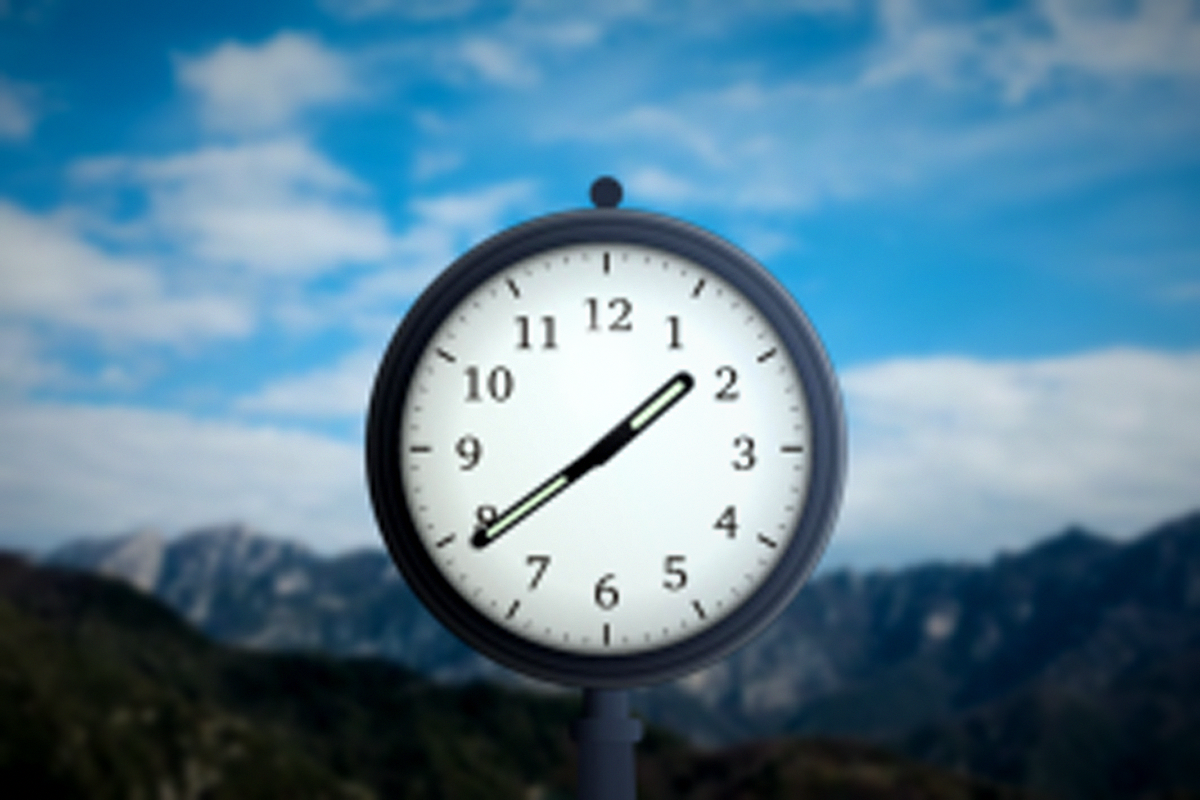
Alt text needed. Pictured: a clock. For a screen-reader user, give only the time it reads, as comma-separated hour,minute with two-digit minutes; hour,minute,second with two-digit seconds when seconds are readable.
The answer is 1,39
